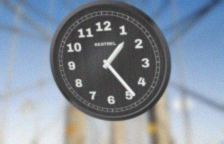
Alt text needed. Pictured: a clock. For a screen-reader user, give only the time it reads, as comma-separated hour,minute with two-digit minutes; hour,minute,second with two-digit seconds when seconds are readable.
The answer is 1,24
